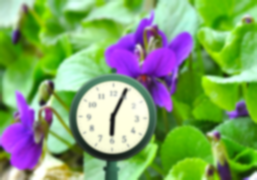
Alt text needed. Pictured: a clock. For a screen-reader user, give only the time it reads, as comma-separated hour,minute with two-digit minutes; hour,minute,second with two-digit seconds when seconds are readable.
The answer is 6,04
